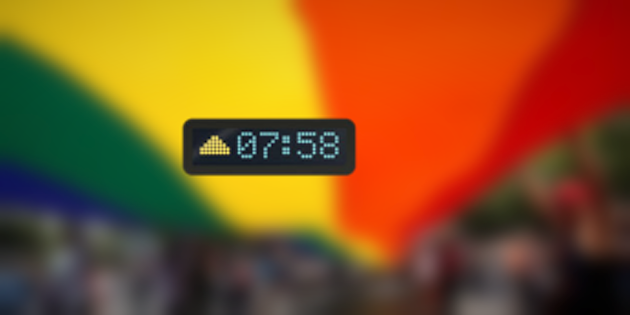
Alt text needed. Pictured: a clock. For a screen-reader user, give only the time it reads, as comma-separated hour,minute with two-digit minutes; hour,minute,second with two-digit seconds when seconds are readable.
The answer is 7,58
